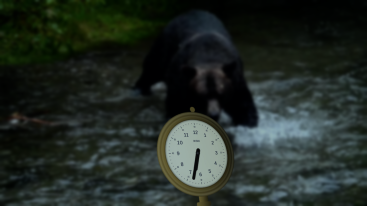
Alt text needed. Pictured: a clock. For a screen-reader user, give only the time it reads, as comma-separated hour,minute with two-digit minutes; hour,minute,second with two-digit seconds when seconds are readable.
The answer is 6,33
